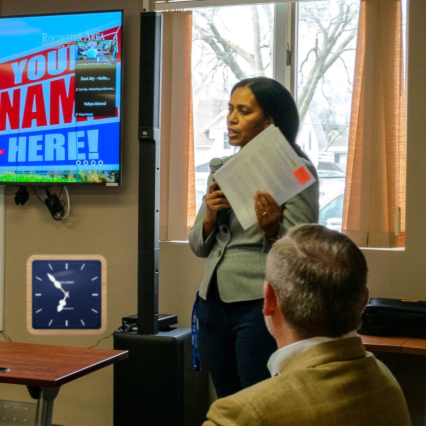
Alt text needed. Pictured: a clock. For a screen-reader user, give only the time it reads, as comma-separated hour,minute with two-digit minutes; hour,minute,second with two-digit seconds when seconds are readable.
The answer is 6,53
